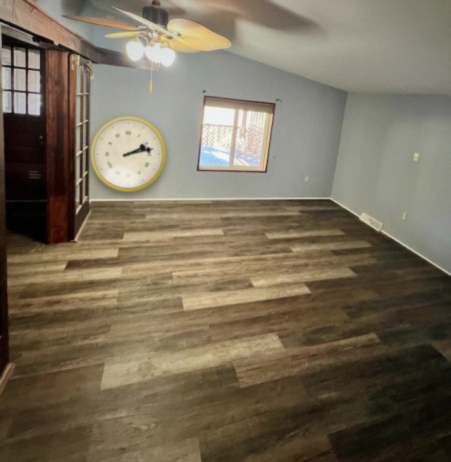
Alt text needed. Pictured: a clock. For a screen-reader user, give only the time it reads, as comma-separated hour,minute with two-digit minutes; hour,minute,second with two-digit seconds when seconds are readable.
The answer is 2,13
